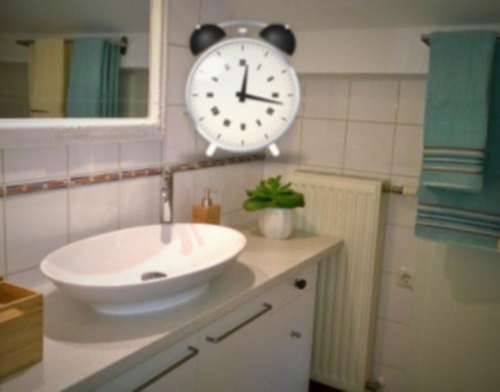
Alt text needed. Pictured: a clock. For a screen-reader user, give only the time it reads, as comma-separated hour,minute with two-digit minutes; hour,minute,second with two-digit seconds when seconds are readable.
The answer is 12,17
